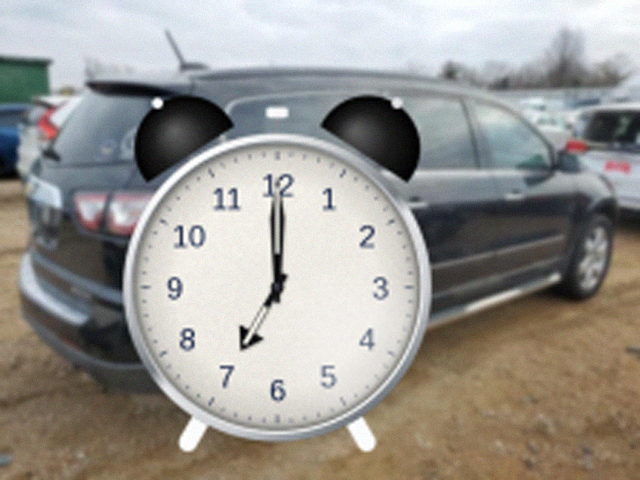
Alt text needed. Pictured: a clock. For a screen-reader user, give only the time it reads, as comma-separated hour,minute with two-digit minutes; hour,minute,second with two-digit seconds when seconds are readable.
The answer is 7,00
